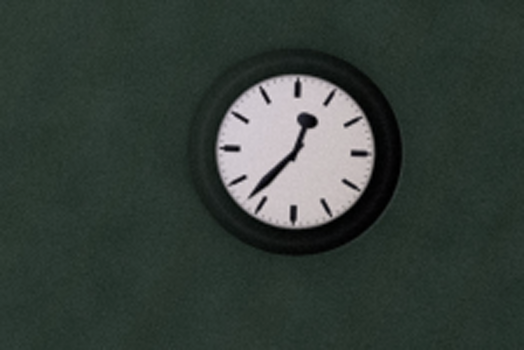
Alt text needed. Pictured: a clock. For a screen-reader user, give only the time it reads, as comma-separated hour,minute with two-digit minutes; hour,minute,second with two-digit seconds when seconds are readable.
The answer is 12,37
